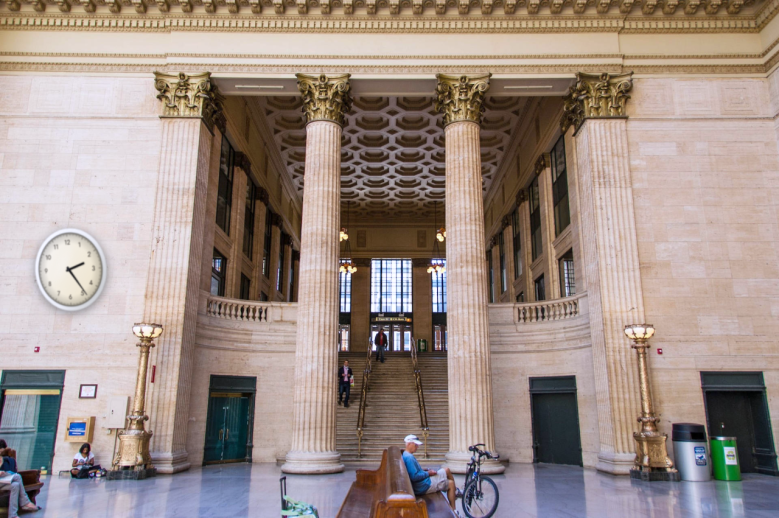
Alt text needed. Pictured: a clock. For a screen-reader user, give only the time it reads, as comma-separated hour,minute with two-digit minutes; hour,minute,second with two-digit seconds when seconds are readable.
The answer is 2,24
